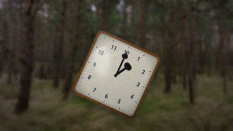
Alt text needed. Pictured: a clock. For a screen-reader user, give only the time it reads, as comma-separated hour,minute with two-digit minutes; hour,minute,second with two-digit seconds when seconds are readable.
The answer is 1,00
